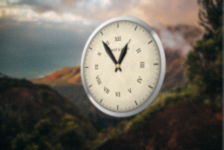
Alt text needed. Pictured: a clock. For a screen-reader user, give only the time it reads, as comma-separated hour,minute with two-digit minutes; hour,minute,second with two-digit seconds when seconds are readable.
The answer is 12,54
